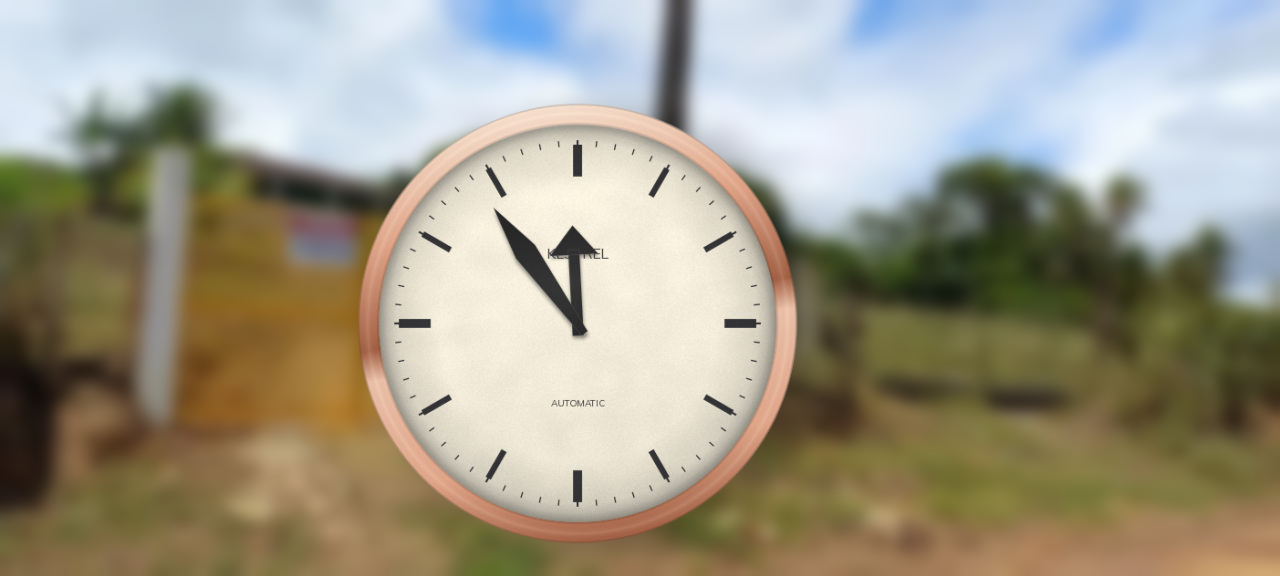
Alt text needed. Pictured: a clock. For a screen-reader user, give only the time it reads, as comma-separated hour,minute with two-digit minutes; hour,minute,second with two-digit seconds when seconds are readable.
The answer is 11,54
